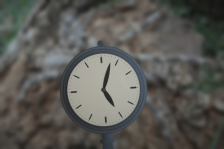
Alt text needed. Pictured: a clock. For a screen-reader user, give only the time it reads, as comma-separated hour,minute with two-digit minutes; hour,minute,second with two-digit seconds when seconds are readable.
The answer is 5,03
